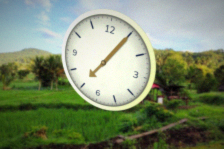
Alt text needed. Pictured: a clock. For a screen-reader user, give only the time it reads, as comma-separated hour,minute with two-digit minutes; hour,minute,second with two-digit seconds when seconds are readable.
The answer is 7,05
